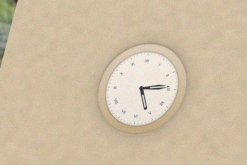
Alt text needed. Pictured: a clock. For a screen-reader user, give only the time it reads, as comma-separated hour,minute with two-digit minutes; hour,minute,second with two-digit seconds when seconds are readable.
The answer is 5,14
